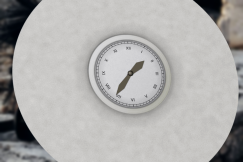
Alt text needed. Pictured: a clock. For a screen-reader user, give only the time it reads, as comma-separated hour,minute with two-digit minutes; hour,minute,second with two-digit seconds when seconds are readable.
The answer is 1,36
